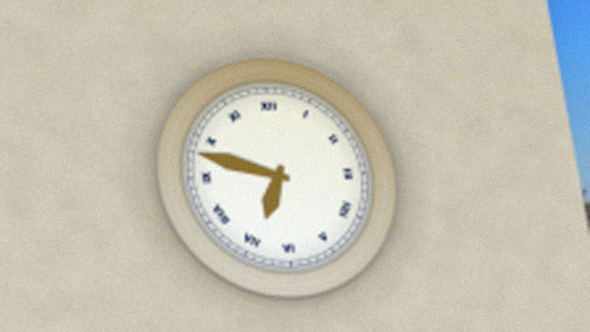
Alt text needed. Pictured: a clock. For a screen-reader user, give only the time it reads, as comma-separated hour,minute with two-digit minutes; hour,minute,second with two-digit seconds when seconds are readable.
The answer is 6,48
